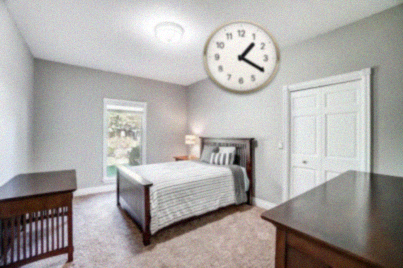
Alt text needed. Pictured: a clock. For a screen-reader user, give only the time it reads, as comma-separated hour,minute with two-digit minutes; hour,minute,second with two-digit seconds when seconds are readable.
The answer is 1,20
